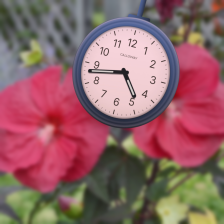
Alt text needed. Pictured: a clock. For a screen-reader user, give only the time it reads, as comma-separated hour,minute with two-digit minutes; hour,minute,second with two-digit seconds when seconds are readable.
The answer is 4,43
